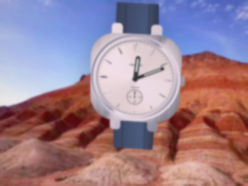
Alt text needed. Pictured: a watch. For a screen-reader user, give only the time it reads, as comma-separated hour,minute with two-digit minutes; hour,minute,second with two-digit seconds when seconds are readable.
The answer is 12,11
